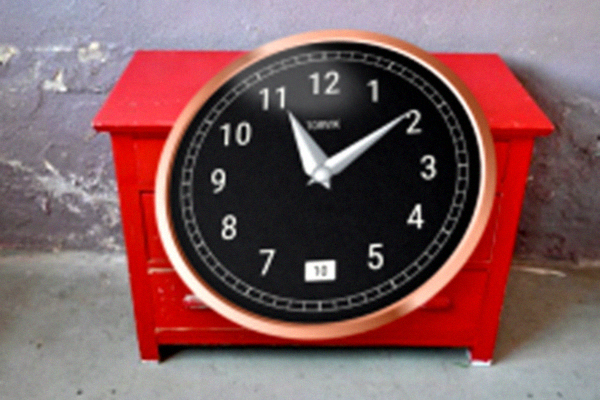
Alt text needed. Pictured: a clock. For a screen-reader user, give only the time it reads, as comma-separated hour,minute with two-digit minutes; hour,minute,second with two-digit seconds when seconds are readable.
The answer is 11,09
